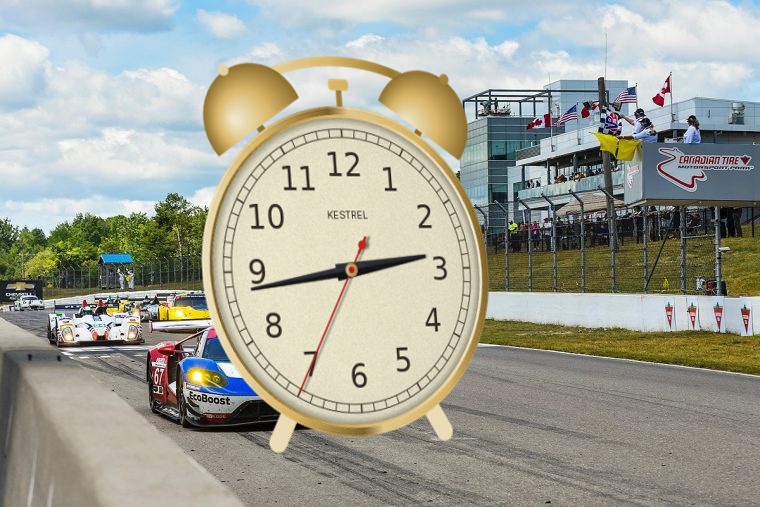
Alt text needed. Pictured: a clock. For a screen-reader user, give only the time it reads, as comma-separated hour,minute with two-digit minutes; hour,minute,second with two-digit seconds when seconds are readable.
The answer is 2,43,35
